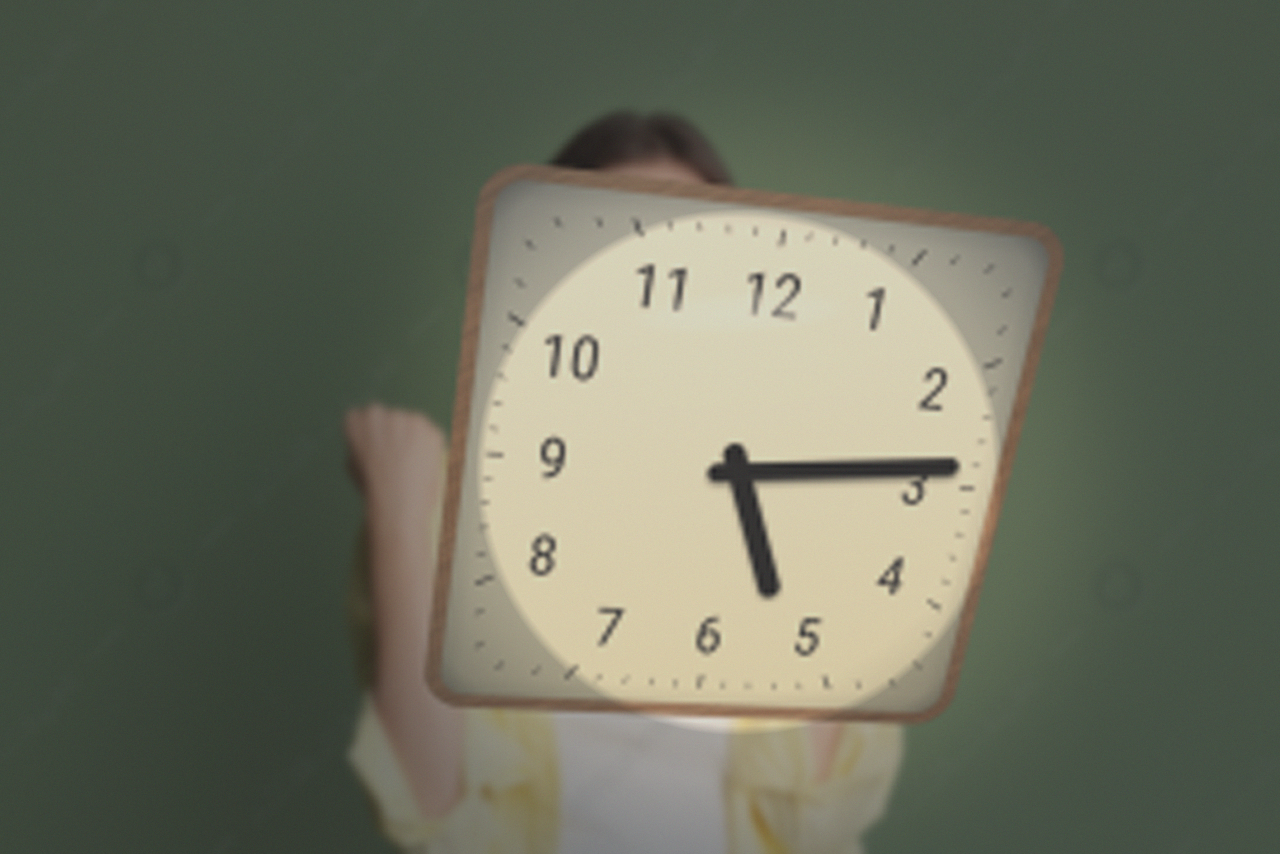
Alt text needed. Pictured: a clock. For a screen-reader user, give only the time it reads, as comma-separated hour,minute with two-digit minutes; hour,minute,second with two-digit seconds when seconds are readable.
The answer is 5,14
